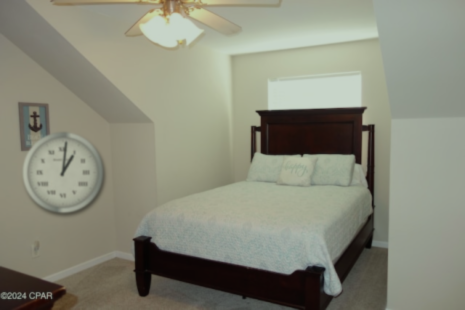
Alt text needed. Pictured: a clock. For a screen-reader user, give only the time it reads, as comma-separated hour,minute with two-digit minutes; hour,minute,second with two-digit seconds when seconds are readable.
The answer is 1,01
